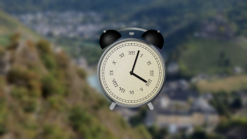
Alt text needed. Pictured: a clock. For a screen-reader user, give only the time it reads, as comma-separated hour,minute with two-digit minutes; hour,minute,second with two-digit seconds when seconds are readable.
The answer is 4,03
